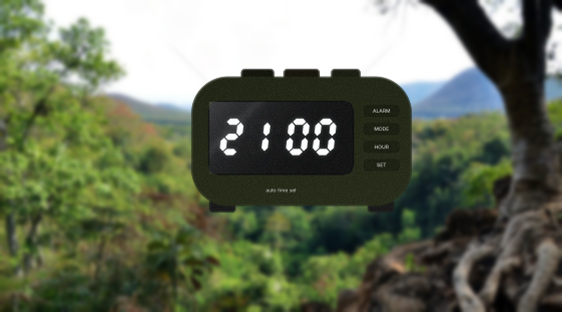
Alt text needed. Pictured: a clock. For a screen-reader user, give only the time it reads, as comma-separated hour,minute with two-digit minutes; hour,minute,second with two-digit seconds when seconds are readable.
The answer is 21,00
